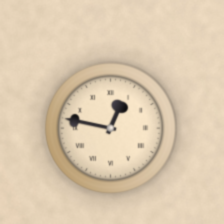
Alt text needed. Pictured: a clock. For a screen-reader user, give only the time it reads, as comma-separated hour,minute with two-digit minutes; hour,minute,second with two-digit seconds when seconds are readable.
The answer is 12,47
